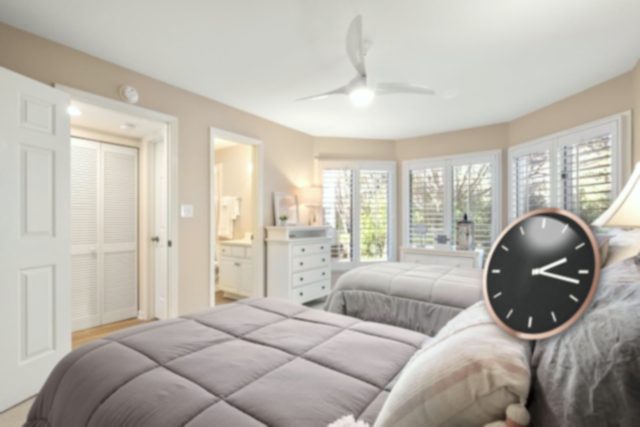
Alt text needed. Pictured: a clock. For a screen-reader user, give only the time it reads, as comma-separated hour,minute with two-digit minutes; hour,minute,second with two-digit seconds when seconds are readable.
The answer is 2,17
